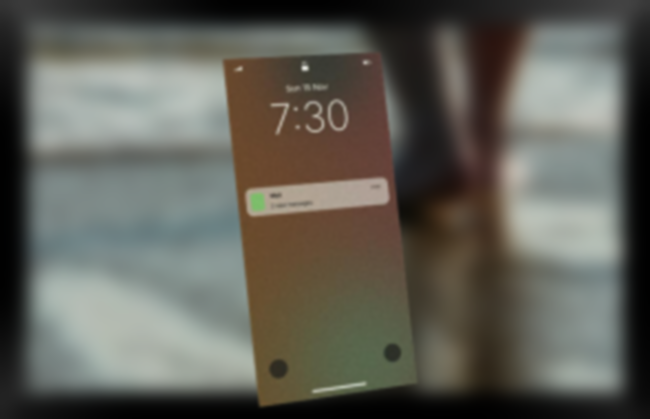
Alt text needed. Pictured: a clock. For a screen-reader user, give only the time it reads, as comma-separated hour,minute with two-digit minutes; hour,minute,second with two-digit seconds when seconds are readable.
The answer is 7,30
